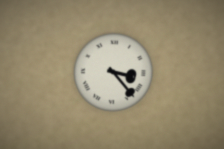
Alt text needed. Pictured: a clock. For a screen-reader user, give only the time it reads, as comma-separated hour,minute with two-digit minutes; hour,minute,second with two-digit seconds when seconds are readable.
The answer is 3,23
